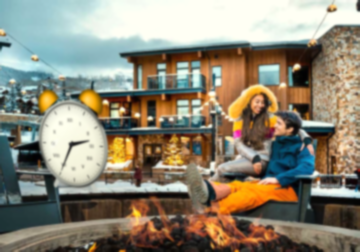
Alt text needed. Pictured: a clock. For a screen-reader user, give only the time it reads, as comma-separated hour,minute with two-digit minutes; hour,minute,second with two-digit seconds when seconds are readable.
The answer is 2,35
